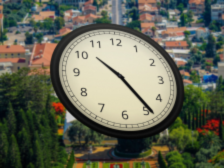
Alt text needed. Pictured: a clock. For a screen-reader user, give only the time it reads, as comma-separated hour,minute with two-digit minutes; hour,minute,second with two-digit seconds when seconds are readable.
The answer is 10,24
